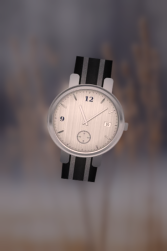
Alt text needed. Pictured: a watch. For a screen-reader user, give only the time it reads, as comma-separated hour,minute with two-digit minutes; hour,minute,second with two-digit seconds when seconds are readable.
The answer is 11,08
